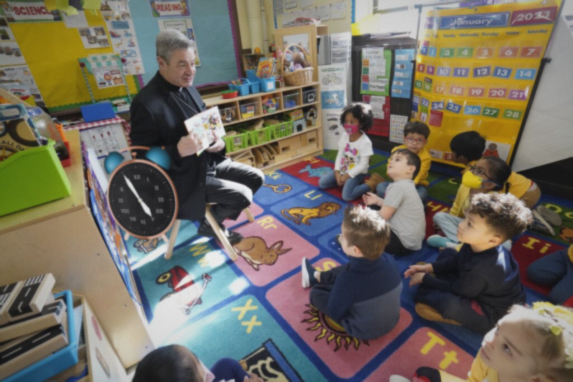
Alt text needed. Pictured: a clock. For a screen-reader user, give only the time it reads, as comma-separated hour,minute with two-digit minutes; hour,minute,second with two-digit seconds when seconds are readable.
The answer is 4,55
